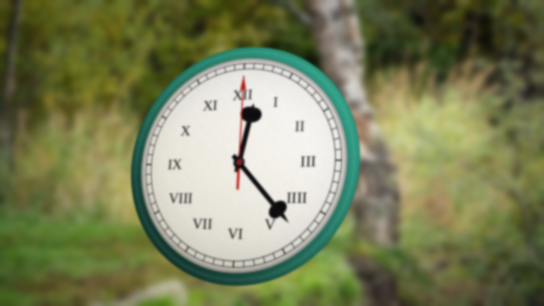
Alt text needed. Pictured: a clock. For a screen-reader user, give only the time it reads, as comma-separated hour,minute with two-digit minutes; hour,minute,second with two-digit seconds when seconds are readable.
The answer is 12,23,00
